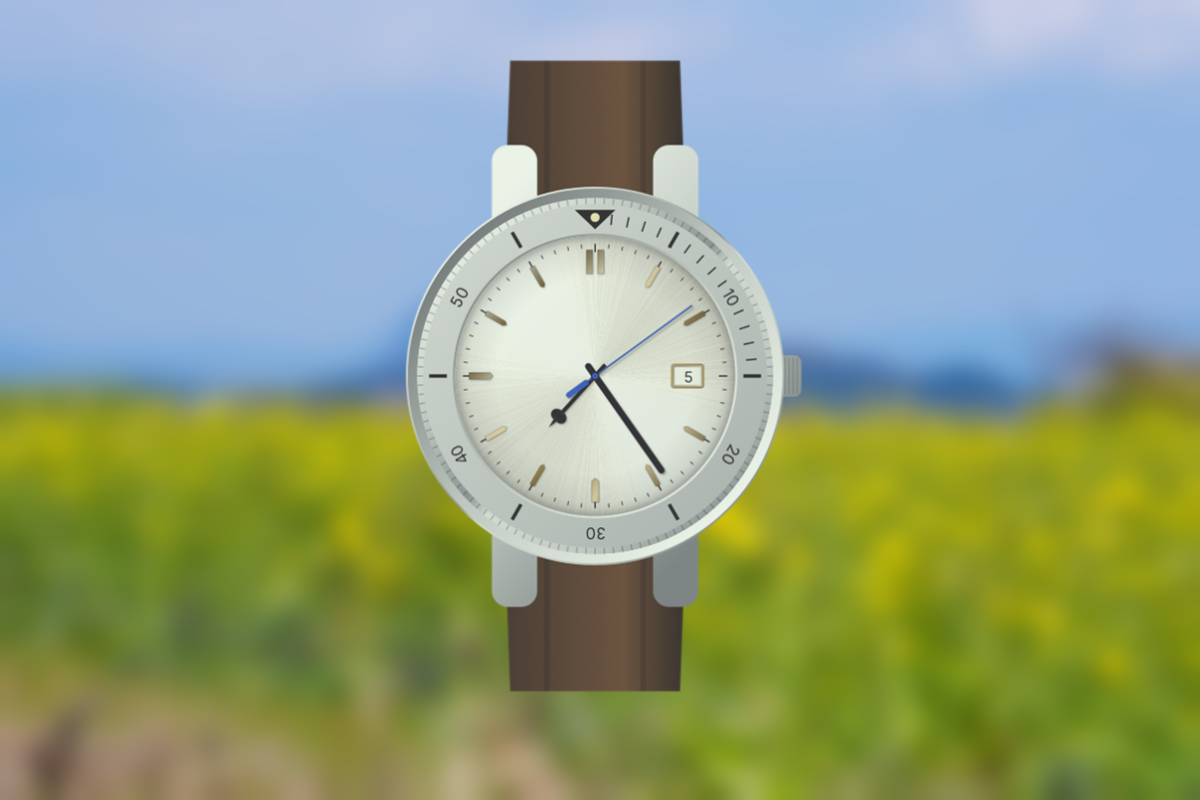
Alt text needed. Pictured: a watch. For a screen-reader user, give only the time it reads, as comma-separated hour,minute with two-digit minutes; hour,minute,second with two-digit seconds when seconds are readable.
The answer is 7,24,09
